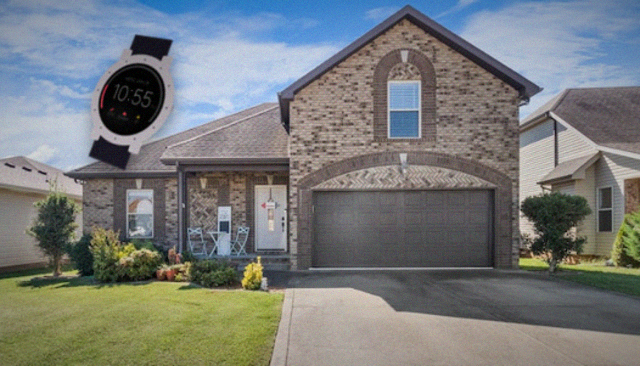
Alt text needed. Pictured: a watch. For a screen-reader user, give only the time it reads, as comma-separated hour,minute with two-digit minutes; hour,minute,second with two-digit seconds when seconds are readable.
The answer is 10,55
